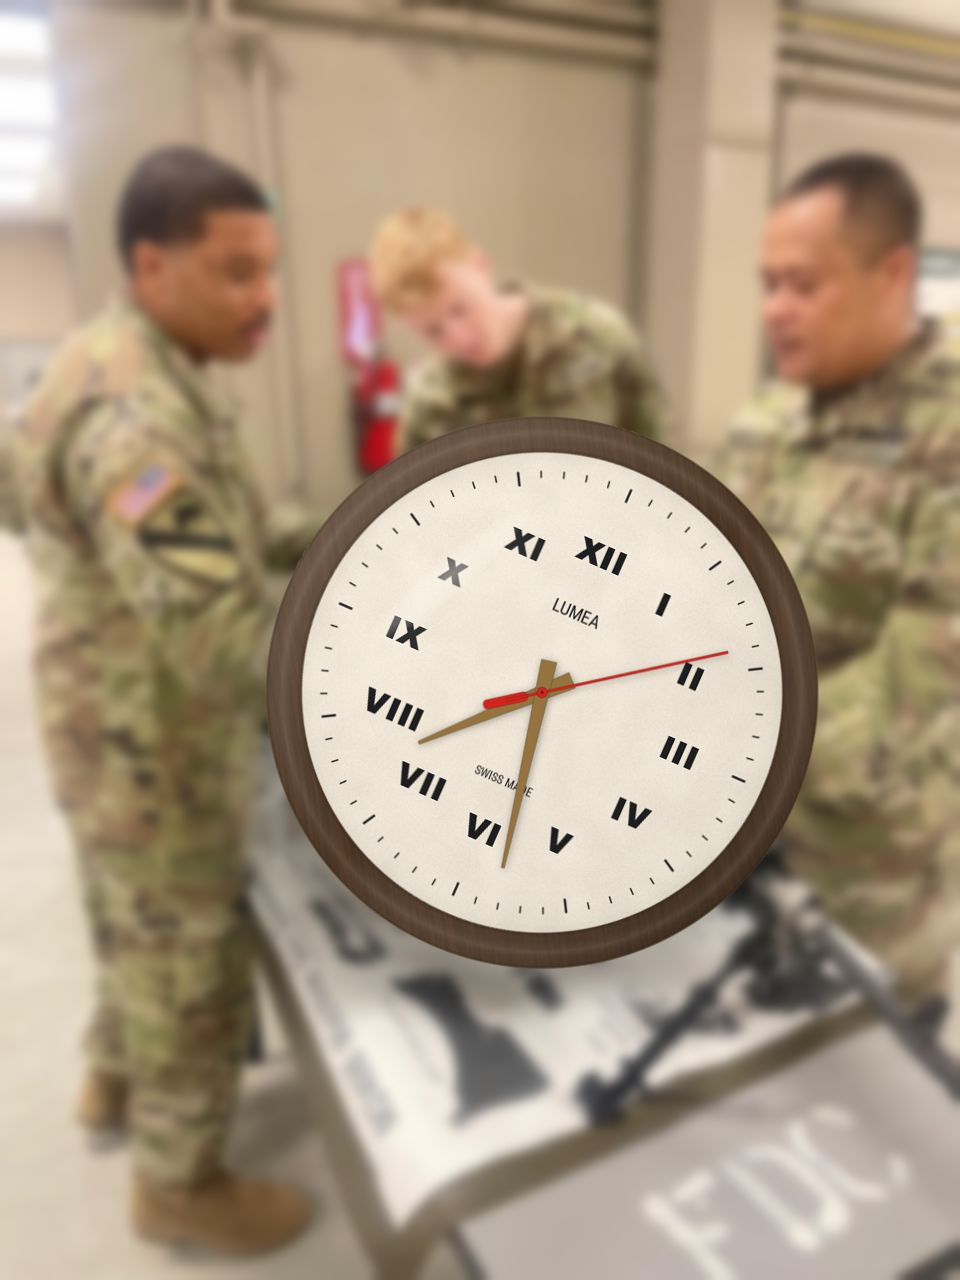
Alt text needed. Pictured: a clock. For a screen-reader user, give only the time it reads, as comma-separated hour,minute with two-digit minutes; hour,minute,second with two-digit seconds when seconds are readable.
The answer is 7,28,09
